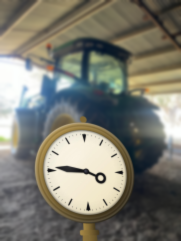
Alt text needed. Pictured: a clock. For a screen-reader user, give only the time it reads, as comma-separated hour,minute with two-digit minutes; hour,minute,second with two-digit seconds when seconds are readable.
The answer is 3,46
